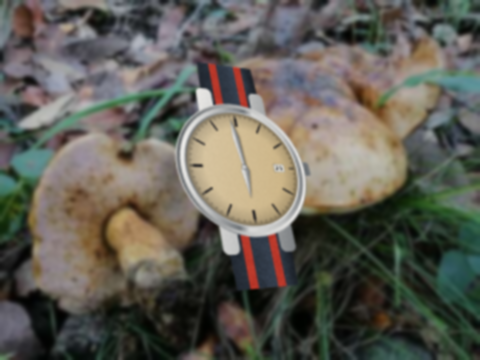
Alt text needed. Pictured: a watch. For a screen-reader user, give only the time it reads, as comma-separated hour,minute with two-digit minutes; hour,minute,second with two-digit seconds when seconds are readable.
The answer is 5,59
